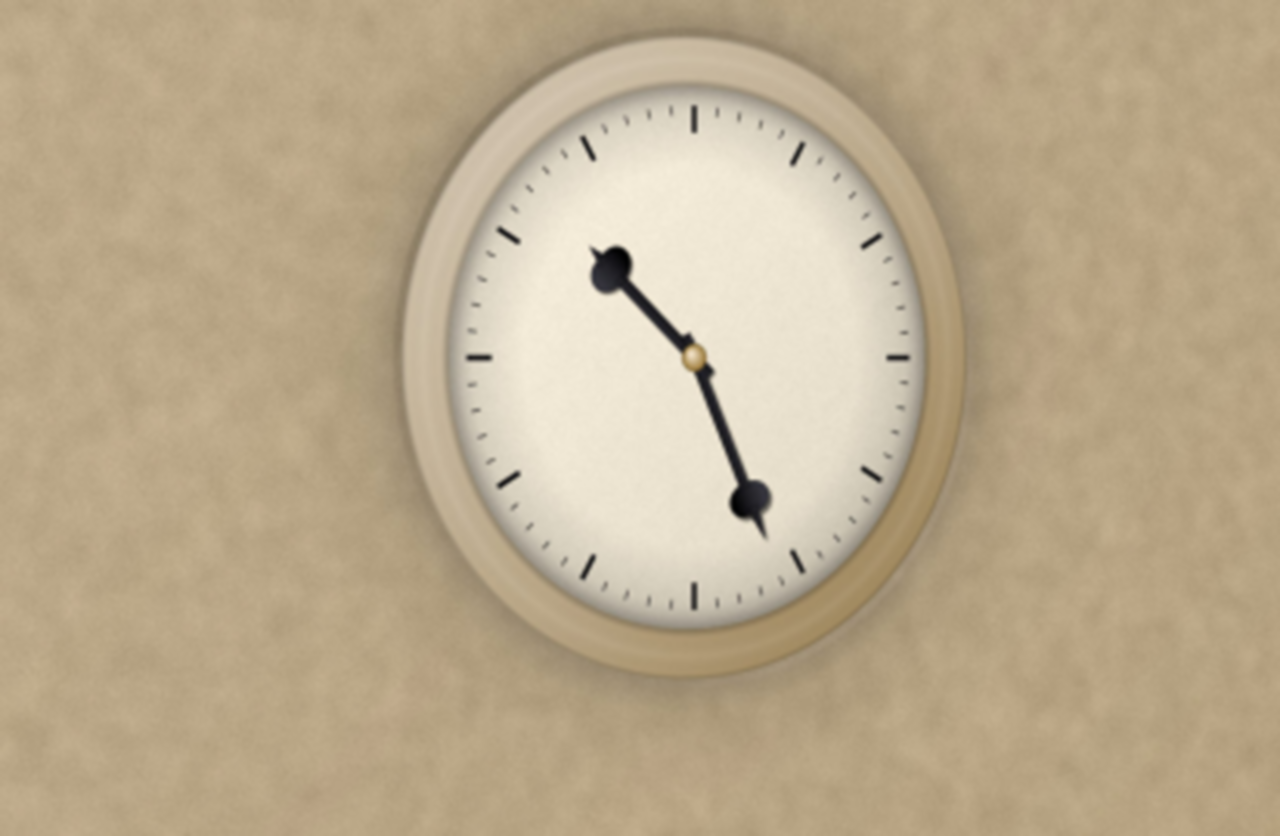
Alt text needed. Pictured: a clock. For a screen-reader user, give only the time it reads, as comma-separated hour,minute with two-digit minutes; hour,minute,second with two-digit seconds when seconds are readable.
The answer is 10,26
